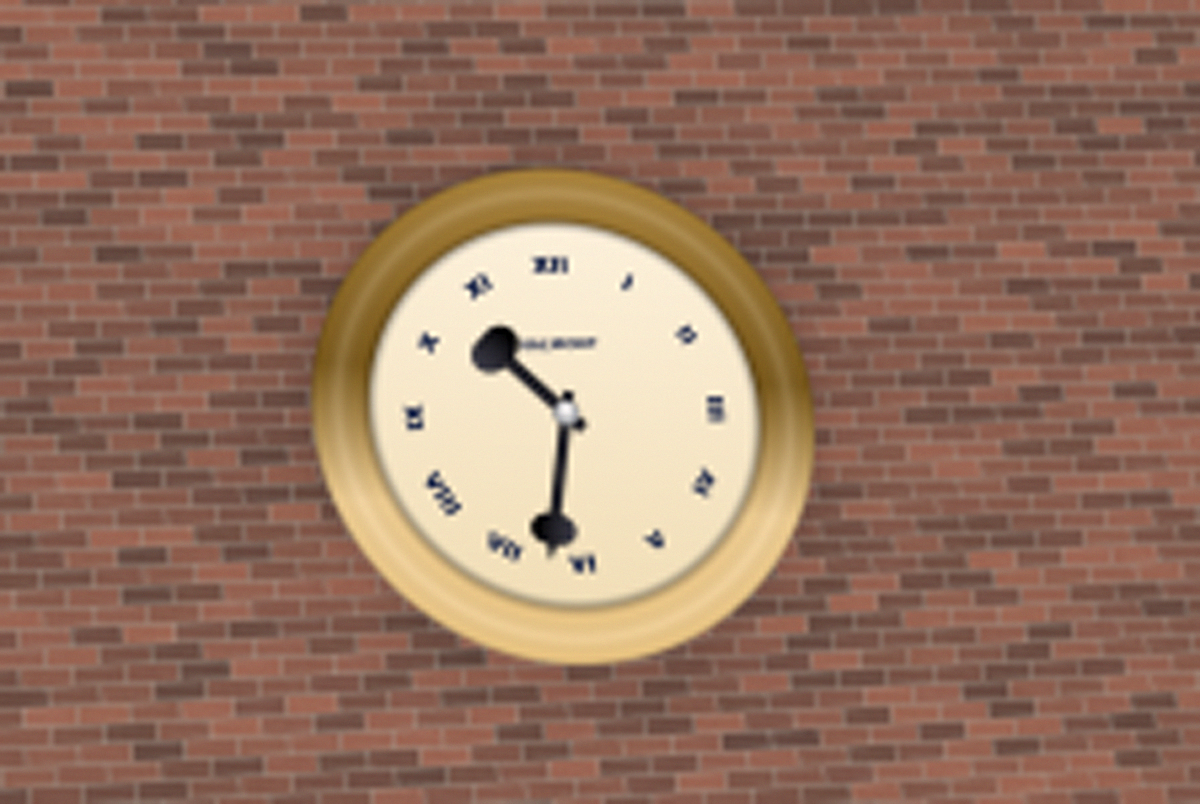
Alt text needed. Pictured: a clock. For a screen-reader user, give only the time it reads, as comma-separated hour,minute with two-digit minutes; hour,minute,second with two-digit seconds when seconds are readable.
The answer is 10,32
